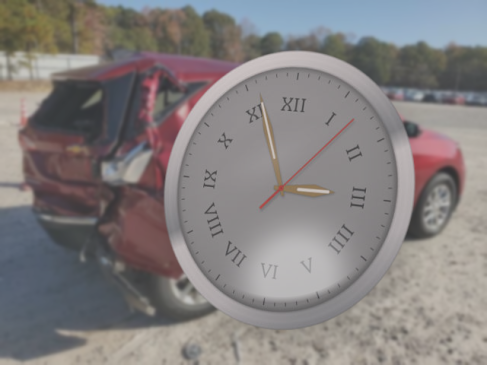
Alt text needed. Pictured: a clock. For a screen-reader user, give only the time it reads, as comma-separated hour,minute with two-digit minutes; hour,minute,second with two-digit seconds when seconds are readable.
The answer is 2,56,07
